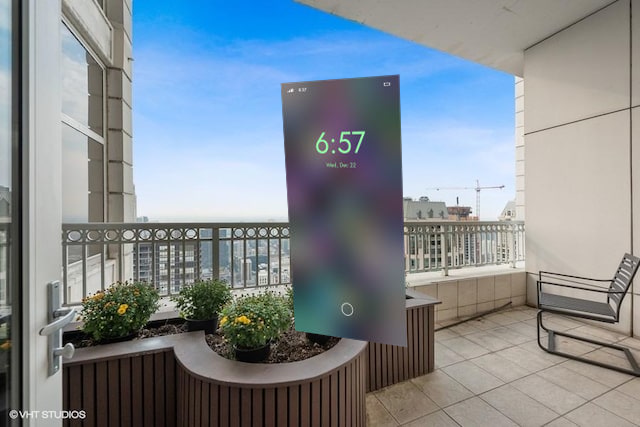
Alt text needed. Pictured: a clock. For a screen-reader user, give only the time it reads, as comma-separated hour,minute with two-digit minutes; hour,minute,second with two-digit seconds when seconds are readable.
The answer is 6,57
